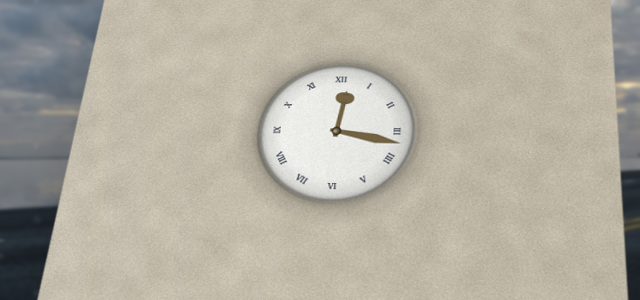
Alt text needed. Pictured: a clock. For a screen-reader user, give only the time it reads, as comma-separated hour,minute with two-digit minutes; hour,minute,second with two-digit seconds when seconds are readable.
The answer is 12,17
